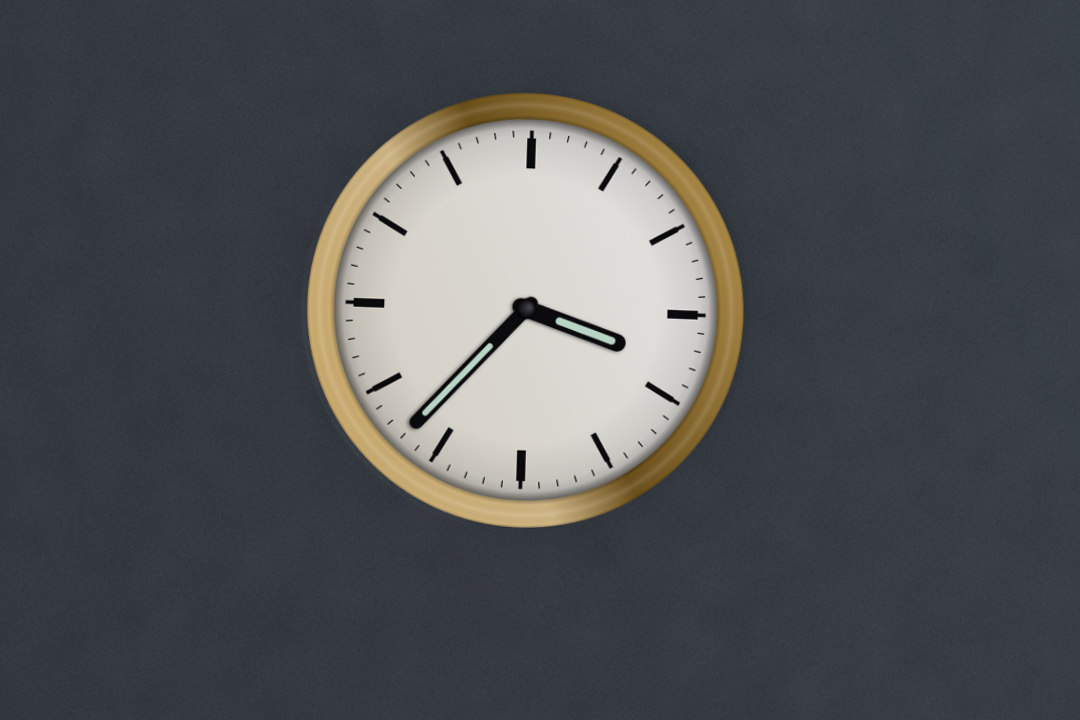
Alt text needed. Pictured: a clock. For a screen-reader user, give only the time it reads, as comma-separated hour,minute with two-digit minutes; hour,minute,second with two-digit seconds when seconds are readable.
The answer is 3,37
